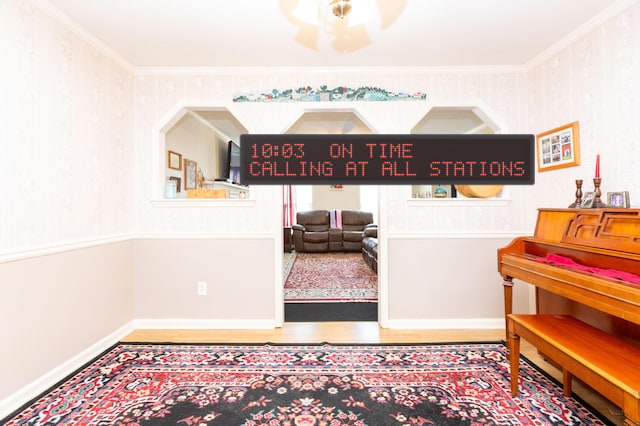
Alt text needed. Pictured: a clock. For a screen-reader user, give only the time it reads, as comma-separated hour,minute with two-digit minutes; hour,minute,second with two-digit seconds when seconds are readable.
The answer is 10,03
